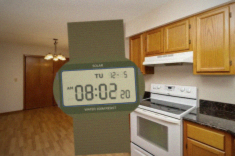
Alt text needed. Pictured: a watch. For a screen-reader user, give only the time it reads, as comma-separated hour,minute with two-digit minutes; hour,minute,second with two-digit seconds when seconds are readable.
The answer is 8,02
